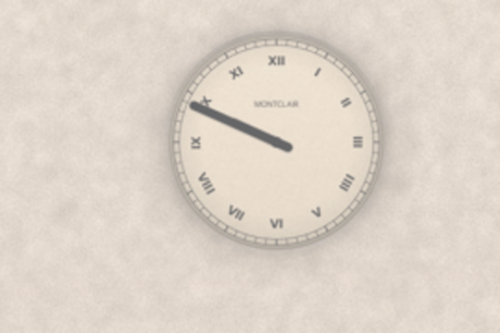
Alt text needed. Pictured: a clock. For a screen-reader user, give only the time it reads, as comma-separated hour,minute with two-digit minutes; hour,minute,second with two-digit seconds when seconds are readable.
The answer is 9,49
